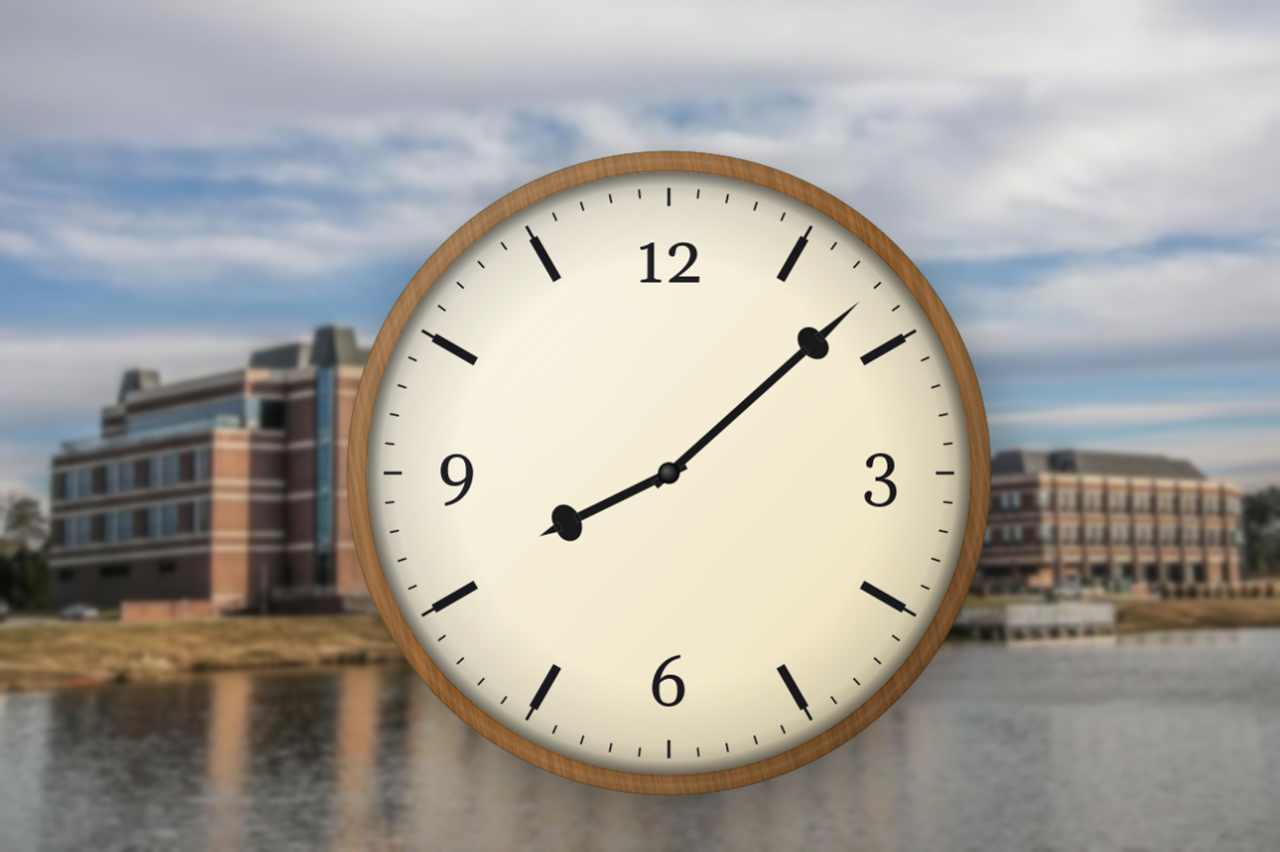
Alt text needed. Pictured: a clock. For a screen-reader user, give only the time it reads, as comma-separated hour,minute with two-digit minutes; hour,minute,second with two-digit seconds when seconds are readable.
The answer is 8,08
